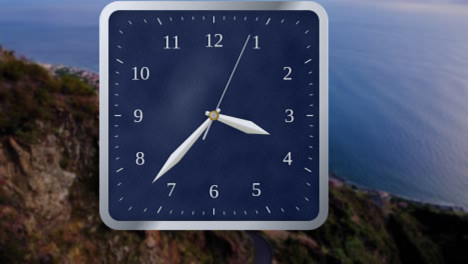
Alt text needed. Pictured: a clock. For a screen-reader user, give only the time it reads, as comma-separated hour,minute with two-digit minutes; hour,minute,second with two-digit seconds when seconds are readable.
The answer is 3,37,04
